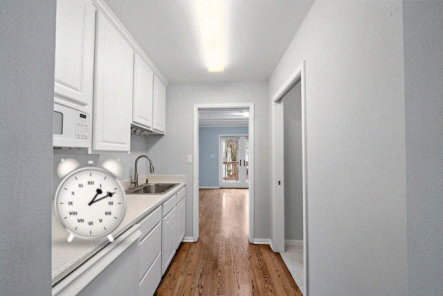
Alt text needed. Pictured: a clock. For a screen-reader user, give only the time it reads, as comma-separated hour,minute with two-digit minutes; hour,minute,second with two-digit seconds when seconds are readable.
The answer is 1,11
